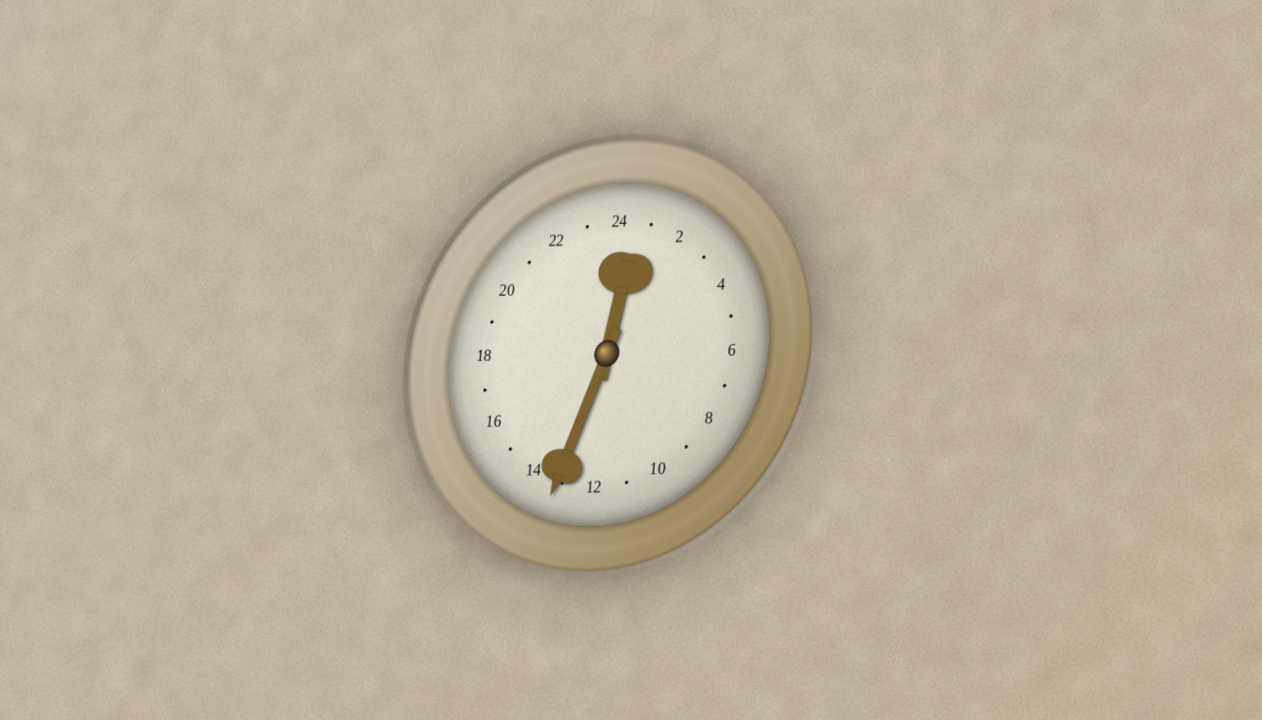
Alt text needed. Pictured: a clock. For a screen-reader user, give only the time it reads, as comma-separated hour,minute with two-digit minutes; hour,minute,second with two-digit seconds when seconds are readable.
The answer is 0,33
